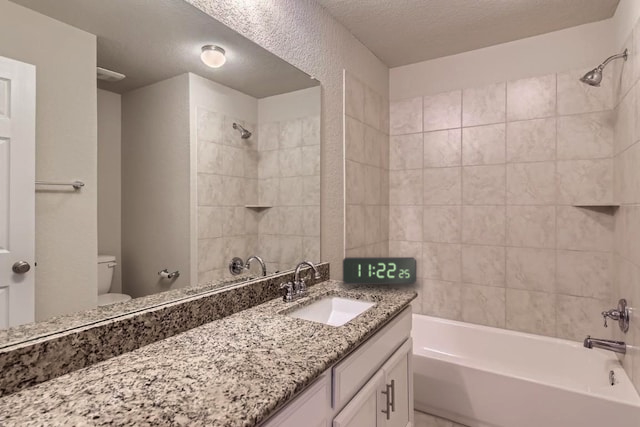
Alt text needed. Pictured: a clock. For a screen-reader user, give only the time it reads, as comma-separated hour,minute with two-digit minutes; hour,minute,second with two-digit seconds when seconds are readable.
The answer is 11,22,25
